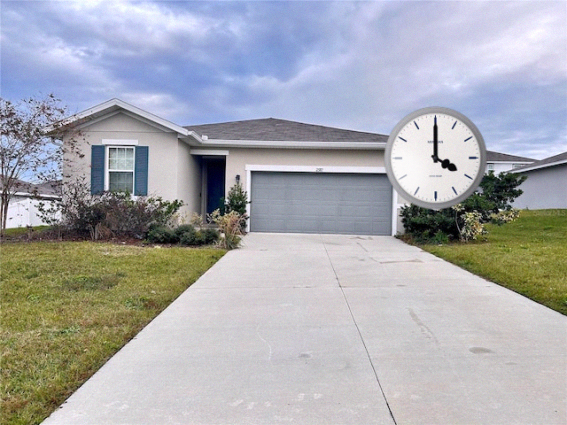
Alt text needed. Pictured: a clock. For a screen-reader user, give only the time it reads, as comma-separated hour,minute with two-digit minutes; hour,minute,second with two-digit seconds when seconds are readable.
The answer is 4,00
